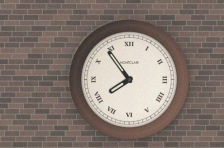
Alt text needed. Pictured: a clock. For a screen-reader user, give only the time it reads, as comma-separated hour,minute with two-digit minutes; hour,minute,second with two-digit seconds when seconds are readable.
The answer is 7,54
